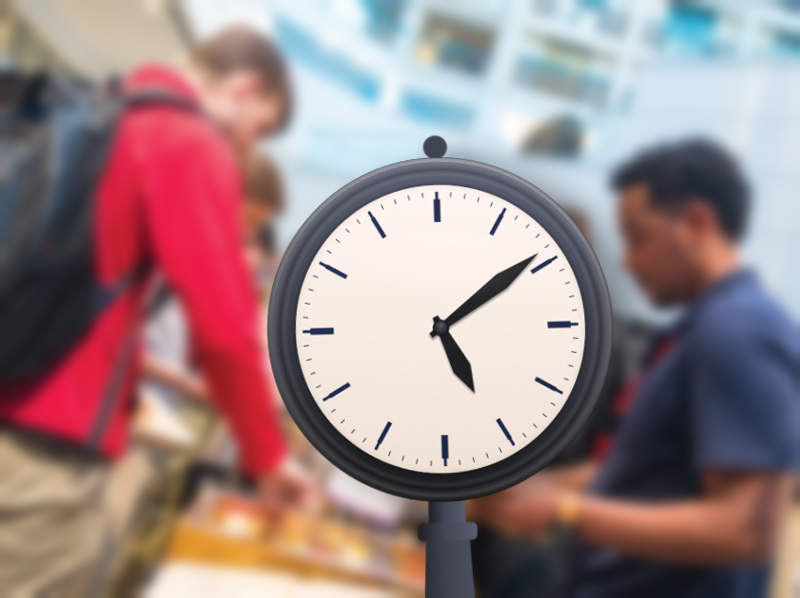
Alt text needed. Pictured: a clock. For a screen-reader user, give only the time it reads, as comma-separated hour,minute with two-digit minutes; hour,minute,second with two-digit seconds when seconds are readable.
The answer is 5,09
